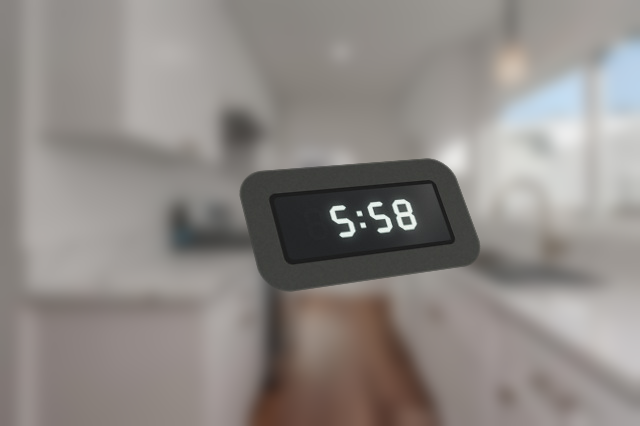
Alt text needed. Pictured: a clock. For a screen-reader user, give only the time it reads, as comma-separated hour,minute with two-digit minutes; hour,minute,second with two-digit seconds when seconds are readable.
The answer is 5,58
